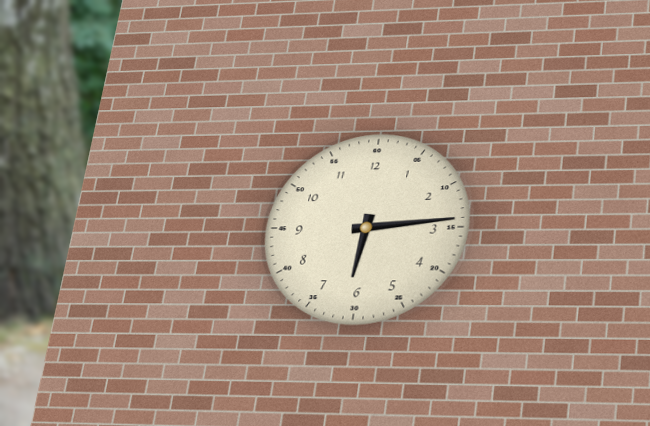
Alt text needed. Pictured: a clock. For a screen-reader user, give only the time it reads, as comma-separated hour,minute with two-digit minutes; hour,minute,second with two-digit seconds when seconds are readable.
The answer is 6,14
